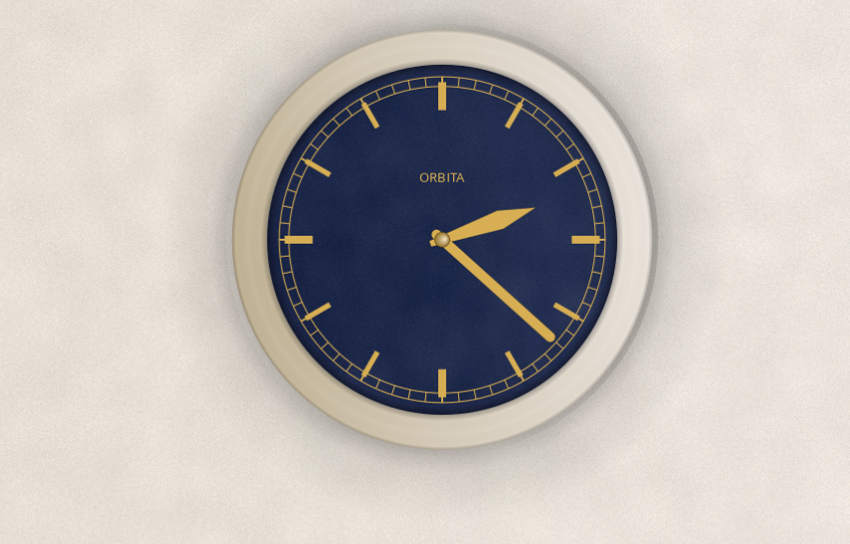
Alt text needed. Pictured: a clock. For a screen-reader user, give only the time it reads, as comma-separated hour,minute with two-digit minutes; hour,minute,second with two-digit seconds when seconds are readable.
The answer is 2,22
